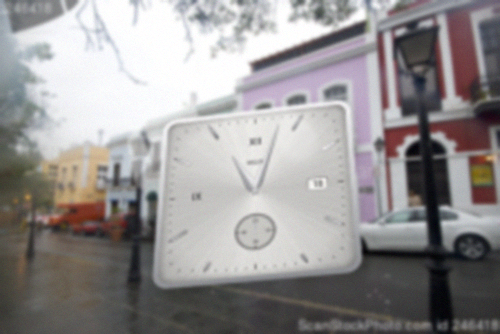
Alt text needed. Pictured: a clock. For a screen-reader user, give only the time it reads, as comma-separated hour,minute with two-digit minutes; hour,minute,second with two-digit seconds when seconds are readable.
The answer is 11,03
